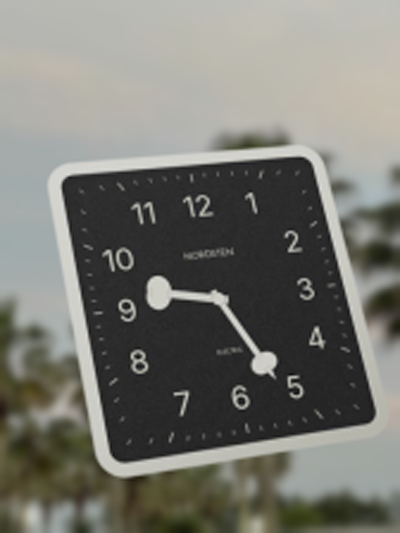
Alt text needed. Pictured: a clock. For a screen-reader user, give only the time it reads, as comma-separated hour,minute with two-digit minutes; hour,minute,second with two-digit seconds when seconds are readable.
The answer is 9,26
